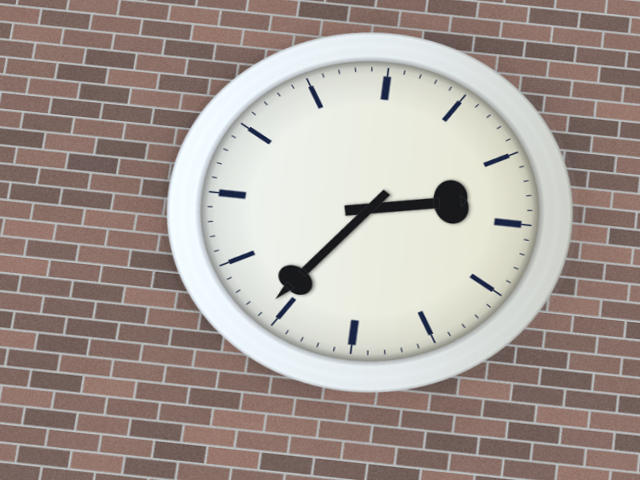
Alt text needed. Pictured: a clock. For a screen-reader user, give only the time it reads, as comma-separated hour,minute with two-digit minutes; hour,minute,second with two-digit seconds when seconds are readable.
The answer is 2,36
